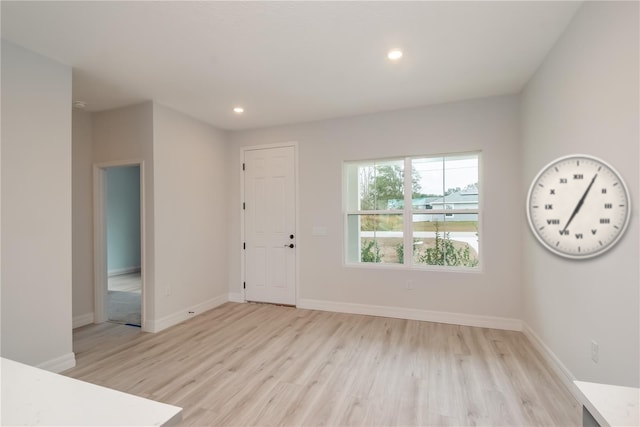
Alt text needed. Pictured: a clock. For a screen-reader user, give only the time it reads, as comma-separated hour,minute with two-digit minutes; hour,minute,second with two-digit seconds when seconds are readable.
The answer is 7,05
